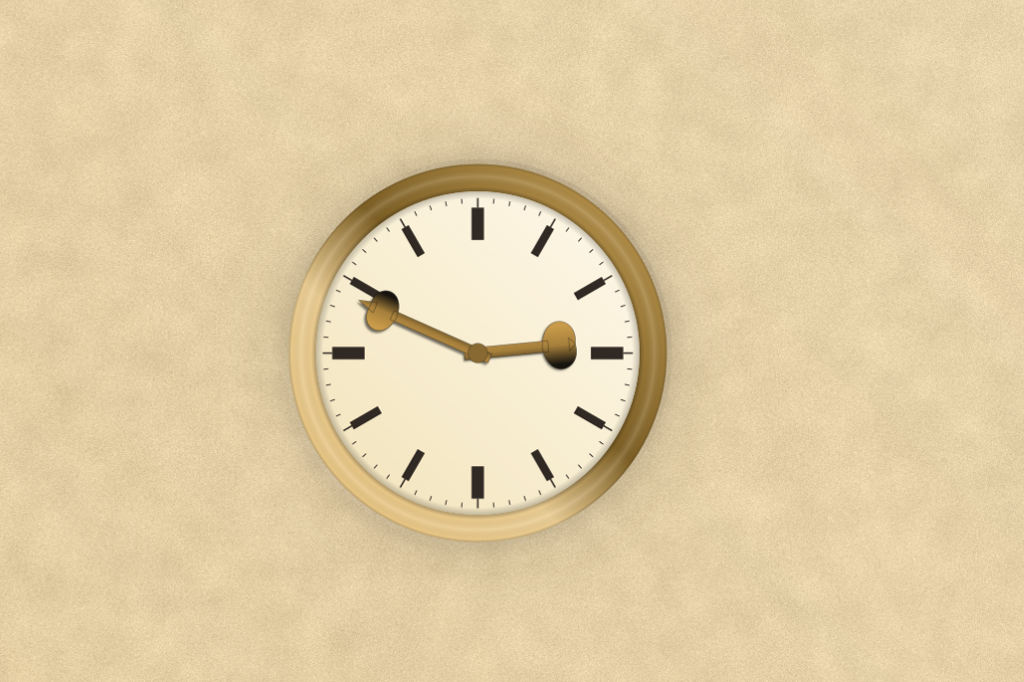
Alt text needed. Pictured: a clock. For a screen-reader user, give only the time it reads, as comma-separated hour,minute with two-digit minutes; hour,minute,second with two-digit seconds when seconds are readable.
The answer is 2,49
